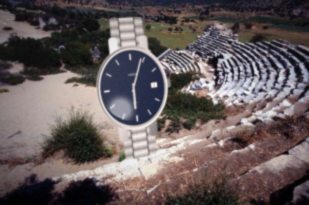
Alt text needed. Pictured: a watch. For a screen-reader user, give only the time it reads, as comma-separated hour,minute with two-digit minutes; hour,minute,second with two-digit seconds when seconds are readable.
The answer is 6,04
